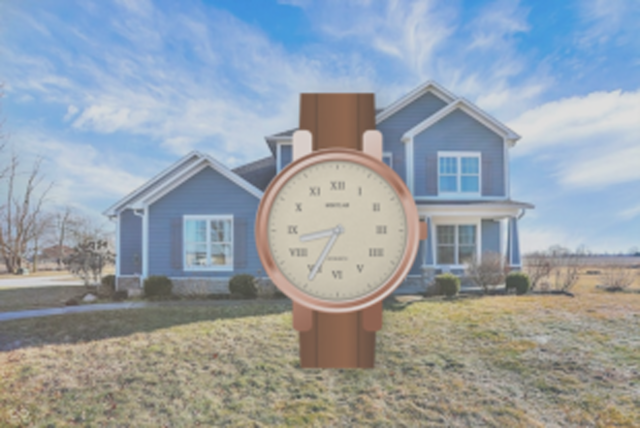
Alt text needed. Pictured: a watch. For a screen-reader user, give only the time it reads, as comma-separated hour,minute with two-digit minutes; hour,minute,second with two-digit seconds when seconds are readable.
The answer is 8,35
